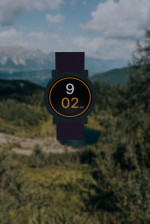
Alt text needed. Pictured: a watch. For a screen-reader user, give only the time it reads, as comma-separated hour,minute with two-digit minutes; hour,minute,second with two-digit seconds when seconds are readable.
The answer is 9,02
